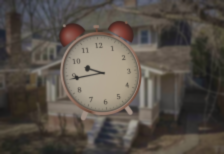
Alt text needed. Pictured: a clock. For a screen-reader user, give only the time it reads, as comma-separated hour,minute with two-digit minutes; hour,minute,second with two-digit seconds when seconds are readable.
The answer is 9,44
